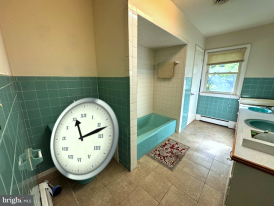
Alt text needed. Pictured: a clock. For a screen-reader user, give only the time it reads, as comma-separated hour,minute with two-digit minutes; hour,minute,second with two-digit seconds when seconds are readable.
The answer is 11,12
